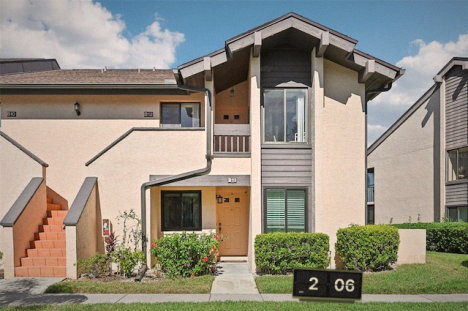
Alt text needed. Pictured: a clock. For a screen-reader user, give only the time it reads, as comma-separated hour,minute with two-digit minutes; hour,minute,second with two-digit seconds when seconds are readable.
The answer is 2,06
